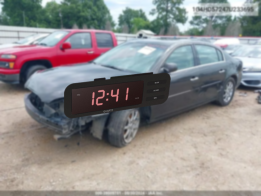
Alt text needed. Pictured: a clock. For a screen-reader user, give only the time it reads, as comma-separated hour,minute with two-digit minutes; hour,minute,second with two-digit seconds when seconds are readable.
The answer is 12,41
